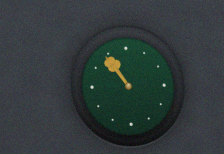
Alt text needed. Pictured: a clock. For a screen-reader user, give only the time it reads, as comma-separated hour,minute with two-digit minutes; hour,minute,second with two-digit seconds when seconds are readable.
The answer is 10,54
